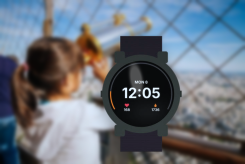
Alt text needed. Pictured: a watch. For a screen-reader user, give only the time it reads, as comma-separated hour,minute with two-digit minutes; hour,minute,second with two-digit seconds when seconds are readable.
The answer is 12,05
